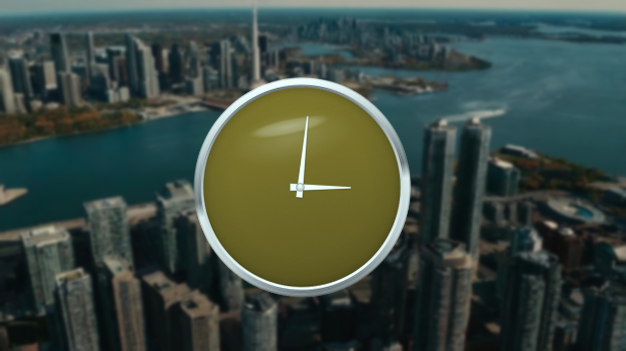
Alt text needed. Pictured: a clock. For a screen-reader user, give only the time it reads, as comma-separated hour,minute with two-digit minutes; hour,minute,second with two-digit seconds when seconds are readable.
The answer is 3,01
